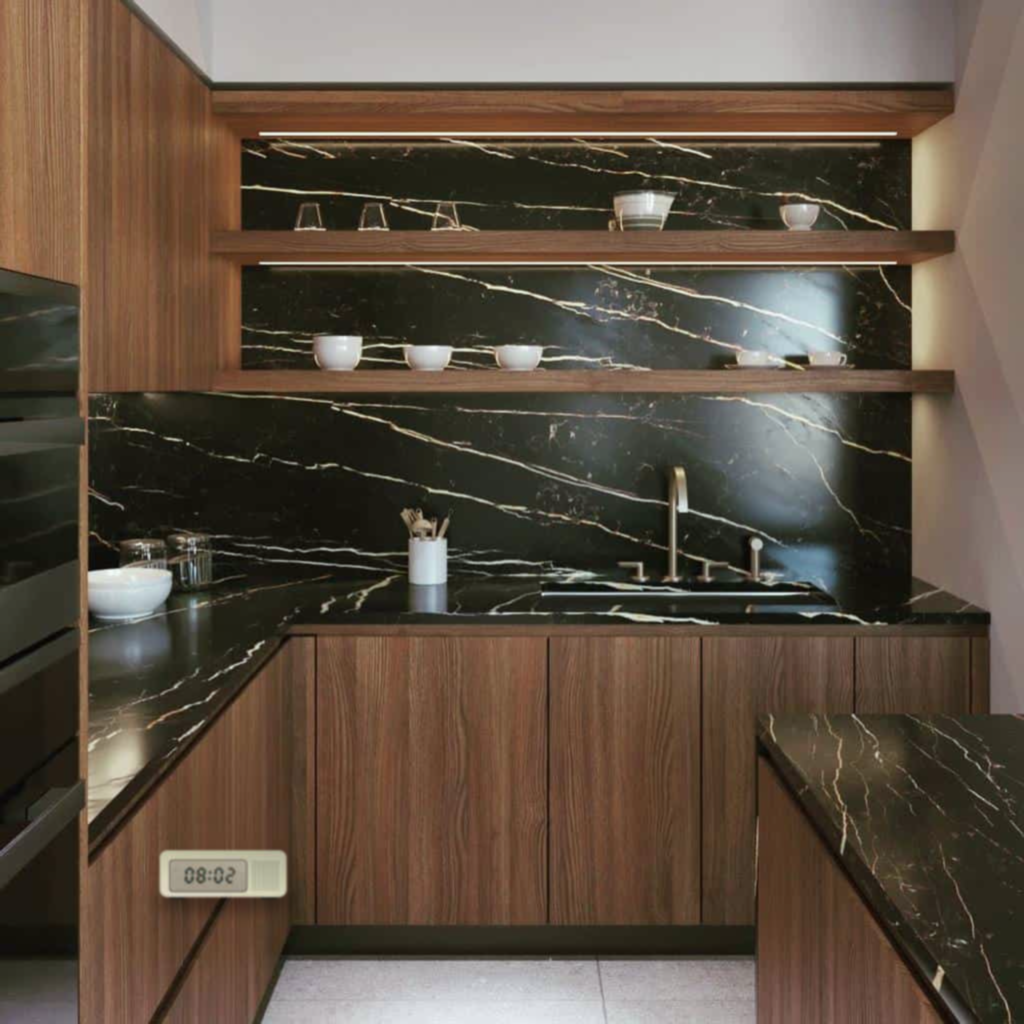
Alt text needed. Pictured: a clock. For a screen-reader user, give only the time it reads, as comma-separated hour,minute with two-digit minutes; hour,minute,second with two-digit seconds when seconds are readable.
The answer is 8,02
